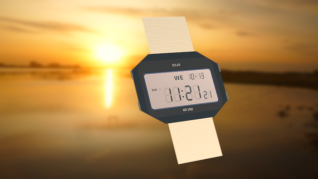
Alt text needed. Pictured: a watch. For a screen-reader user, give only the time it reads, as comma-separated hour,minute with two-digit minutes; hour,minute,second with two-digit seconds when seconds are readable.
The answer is 11,21,21
